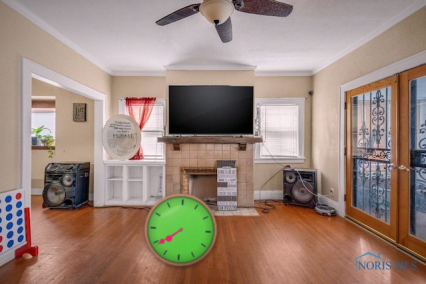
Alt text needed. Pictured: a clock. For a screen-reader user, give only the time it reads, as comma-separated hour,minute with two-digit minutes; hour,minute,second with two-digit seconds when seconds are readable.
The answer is 7,39
